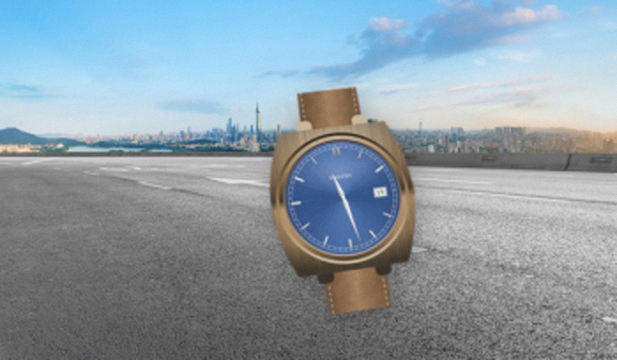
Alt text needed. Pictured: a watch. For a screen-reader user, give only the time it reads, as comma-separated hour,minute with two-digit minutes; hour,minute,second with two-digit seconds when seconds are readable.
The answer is 11,28
